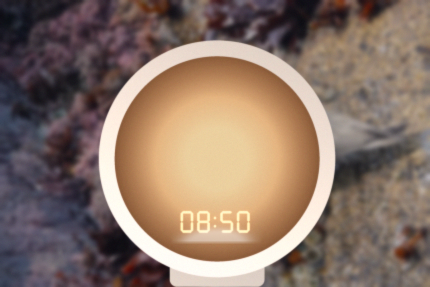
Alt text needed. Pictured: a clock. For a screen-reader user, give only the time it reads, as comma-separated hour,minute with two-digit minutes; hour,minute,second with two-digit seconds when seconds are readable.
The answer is 8,50
